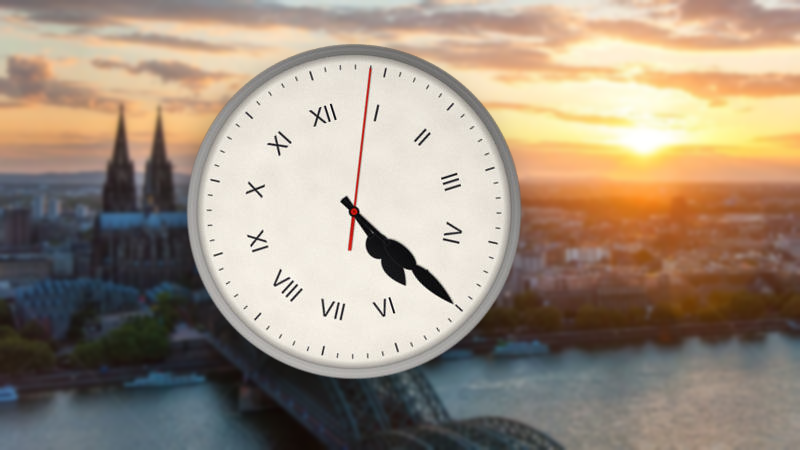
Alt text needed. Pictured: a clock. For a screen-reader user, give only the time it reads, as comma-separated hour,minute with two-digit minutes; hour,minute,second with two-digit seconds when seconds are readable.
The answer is 5,25,04
